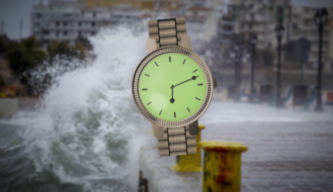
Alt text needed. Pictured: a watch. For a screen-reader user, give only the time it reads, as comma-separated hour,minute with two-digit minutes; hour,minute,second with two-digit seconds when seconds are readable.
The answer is 6,12
